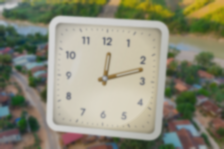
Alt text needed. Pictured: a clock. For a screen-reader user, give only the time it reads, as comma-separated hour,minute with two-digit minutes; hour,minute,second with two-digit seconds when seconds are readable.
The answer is 12,12
